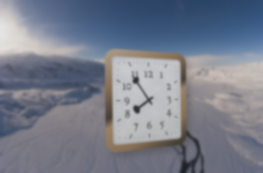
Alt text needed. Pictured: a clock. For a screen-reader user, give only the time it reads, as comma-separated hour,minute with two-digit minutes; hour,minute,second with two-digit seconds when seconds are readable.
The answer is 7,54
